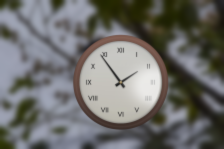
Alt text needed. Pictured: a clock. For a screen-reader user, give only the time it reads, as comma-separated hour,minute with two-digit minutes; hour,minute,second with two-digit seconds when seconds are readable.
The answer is 1,54
